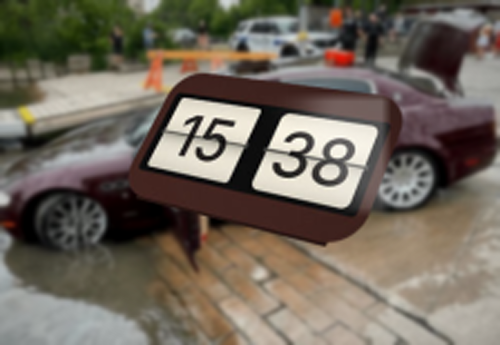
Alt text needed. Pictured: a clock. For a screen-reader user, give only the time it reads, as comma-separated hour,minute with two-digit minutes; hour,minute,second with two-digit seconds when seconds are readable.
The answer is 15,38
